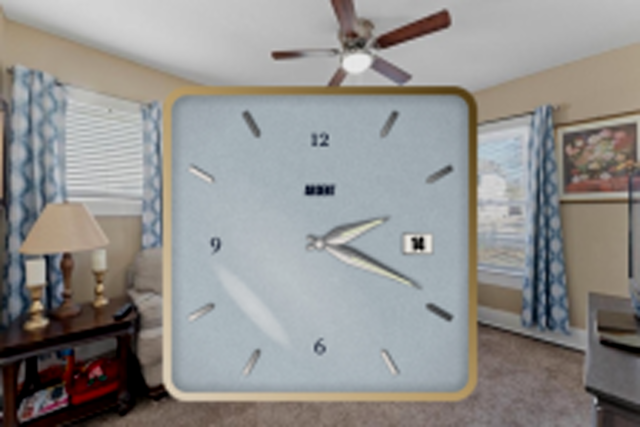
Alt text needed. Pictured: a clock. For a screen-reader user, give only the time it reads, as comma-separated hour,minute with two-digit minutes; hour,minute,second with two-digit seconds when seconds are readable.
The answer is 2,19
